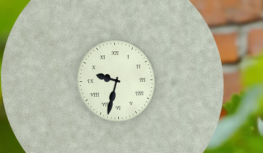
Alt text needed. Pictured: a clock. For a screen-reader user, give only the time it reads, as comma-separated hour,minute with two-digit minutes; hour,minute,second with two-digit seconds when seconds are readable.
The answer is 9,33
